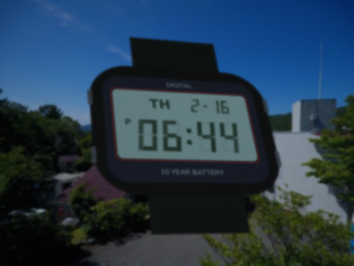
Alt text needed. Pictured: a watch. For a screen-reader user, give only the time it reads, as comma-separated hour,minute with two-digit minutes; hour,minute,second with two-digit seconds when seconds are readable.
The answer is 6,44
